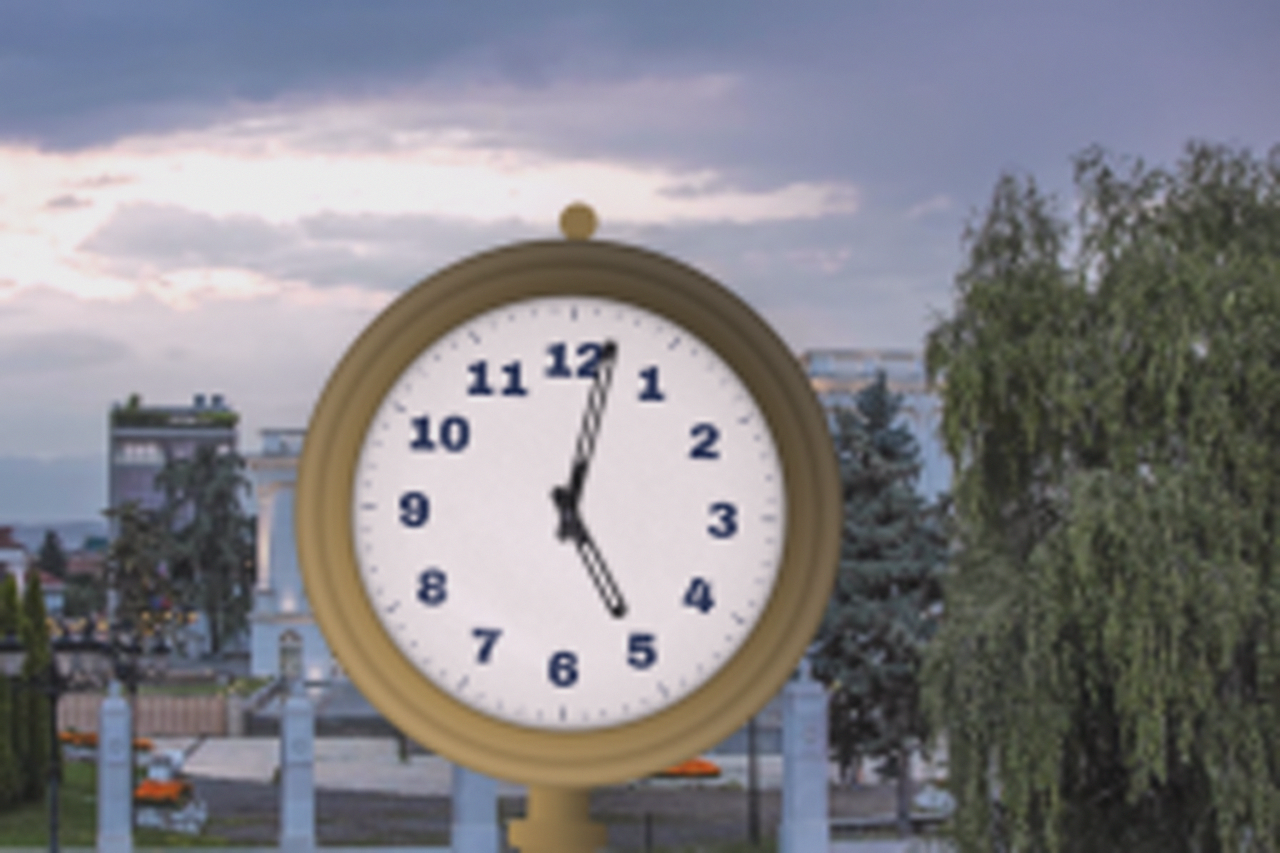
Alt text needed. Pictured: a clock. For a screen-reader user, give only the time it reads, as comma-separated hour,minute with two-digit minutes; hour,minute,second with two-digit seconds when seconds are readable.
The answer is 5,02
